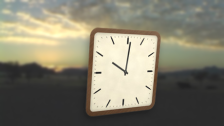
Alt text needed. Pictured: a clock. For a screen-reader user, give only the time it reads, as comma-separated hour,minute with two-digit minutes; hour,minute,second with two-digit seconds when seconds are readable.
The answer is 10,01
